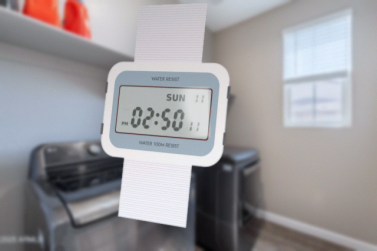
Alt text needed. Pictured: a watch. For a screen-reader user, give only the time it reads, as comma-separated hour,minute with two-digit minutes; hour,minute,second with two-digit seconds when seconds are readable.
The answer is 2,50,11
